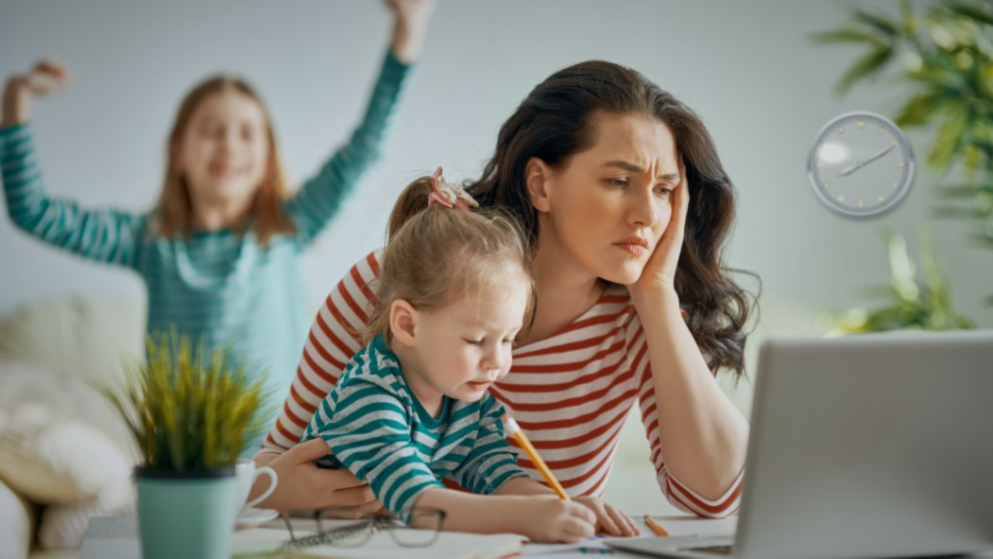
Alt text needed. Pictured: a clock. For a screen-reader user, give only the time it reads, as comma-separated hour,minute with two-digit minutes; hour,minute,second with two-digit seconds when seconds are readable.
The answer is 8,10
